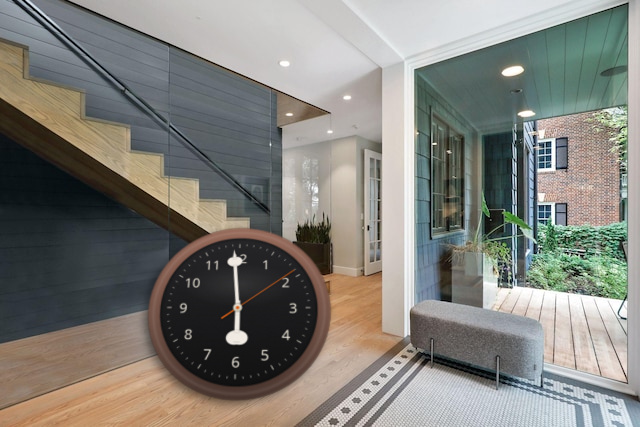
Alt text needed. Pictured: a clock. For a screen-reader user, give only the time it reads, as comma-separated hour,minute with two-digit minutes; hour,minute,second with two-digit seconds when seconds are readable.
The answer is 5,59,09
